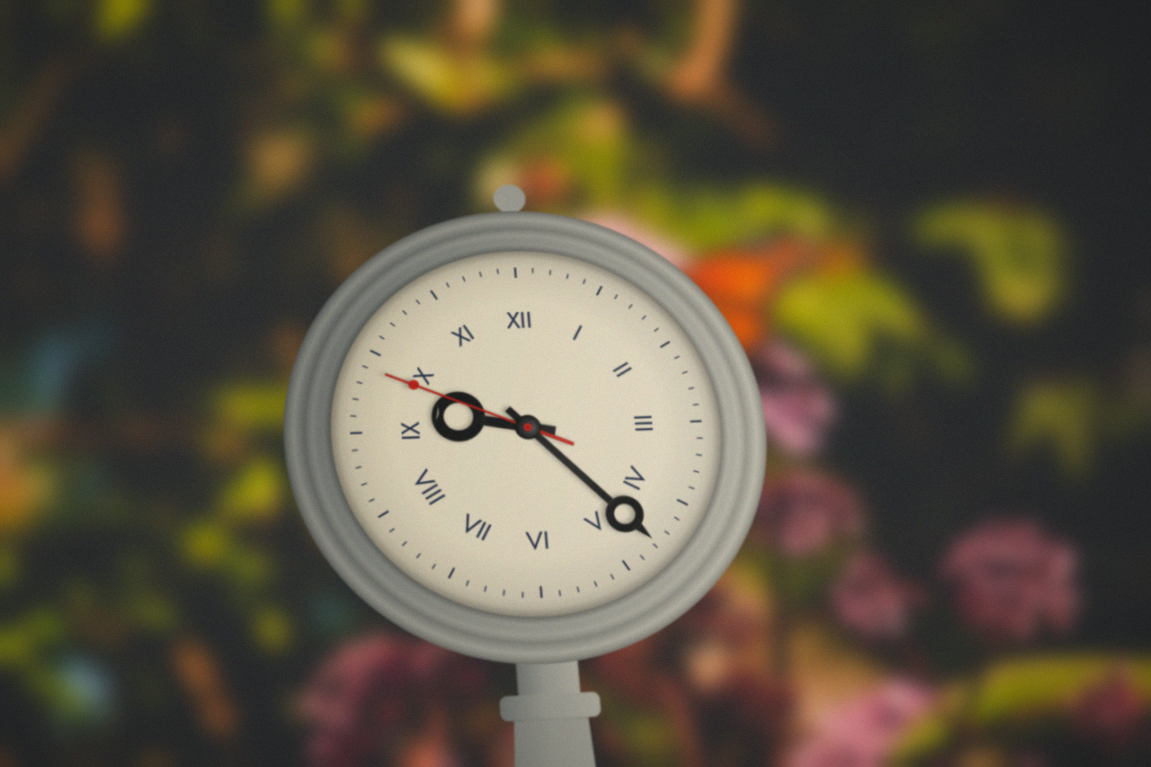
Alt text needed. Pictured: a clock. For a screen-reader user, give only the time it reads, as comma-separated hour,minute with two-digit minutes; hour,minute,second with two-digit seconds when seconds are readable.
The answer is 9,22,49
